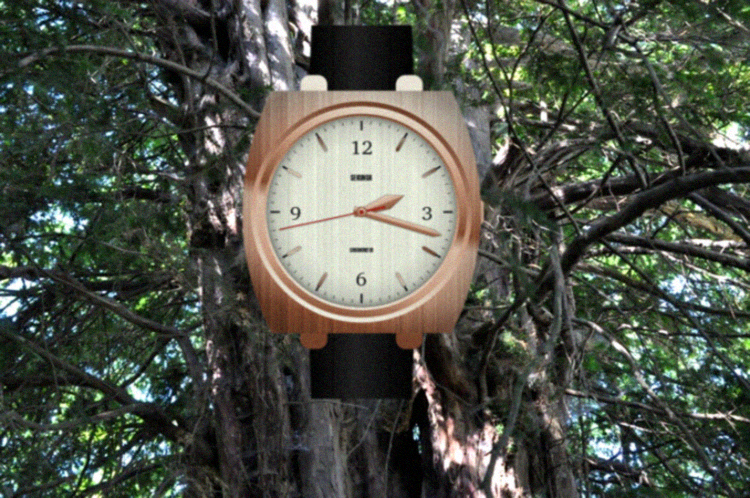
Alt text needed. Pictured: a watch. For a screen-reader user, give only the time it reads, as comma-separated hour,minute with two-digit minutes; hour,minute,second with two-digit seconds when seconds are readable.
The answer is 2,17,43
